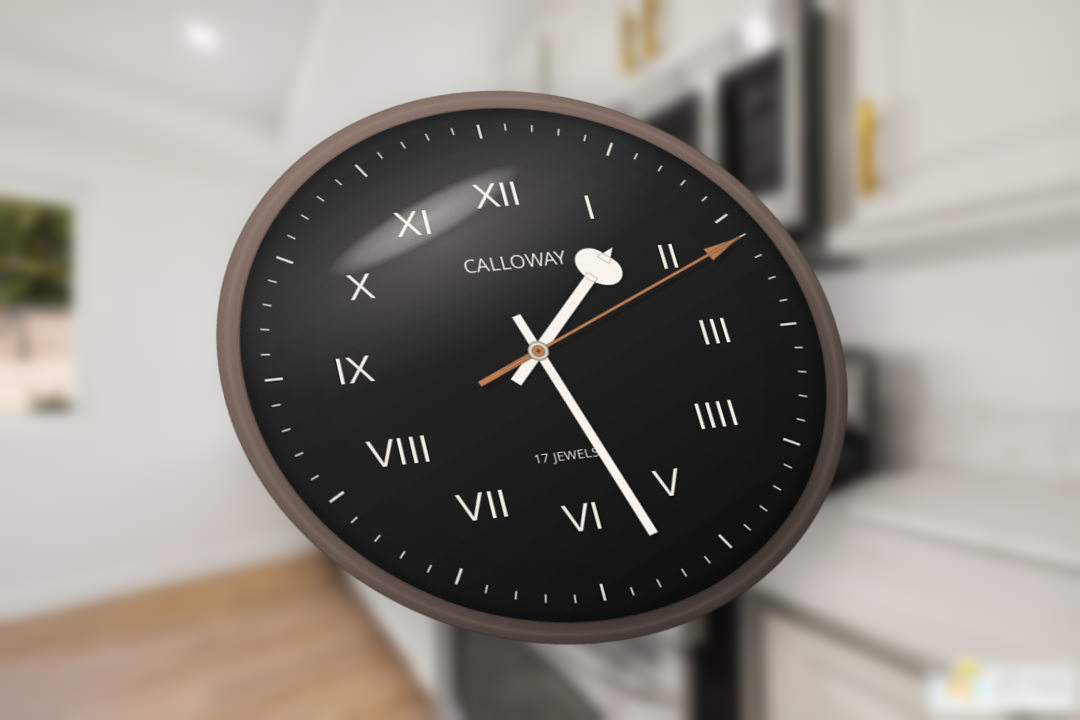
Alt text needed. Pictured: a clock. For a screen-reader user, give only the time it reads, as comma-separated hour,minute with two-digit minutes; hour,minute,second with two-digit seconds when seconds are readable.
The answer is 1,27,11
